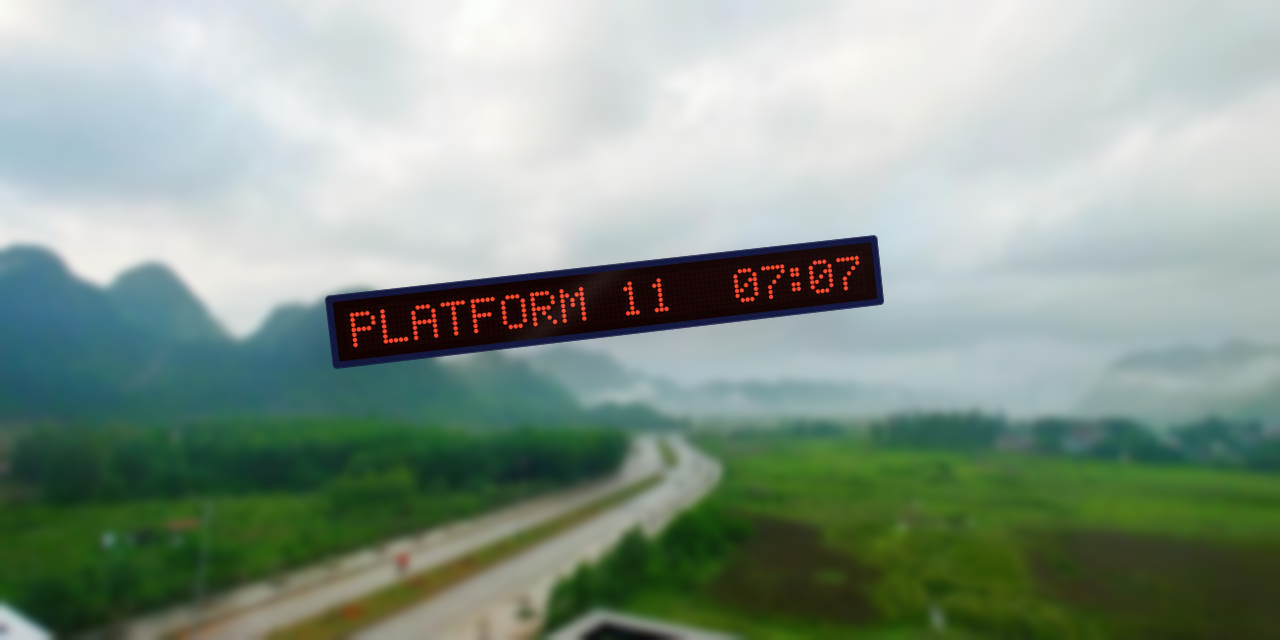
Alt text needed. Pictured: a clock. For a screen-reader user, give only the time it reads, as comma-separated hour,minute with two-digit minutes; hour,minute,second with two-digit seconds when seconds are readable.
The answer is 7,07
